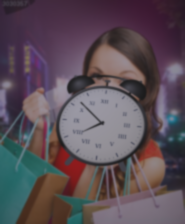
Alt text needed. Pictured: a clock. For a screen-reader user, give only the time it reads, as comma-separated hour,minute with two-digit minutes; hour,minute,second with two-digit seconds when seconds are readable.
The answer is 7,52
